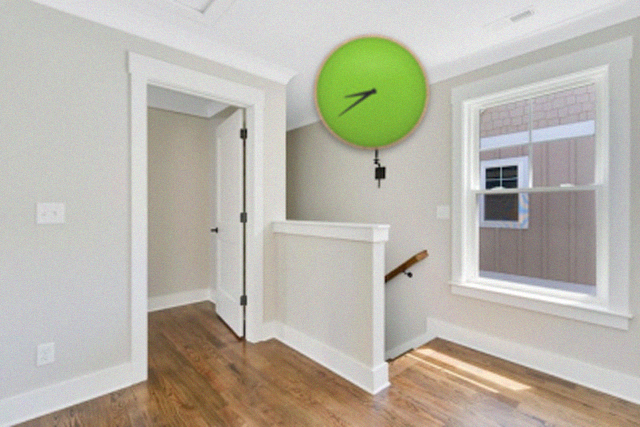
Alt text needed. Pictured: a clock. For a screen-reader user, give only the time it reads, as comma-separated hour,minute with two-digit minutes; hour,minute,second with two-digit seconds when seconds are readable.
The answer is 8,39
